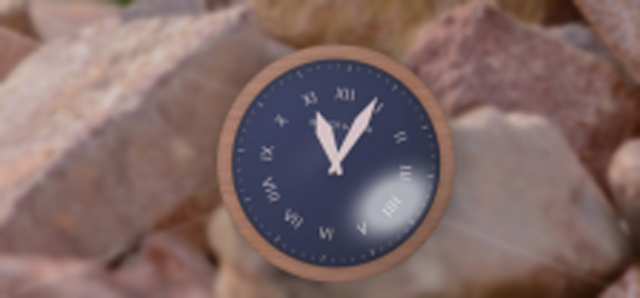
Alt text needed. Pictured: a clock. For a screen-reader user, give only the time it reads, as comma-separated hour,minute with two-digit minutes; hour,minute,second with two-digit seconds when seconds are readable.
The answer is 11,04
